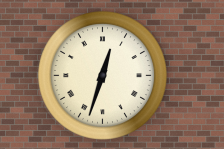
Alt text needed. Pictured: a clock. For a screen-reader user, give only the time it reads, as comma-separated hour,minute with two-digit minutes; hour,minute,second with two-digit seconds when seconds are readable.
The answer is 12,33
